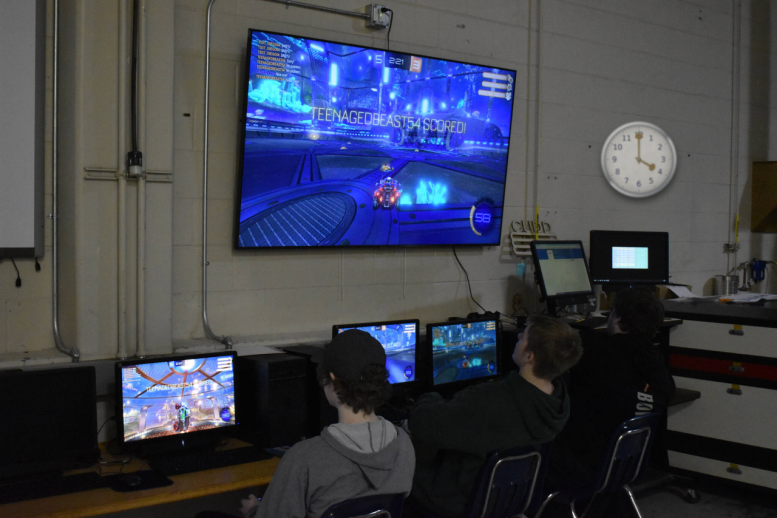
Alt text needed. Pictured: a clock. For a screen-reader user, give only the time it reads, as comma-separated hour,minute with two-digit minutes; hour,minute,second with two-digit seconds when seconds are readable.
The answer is 4,00
